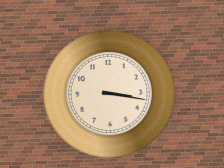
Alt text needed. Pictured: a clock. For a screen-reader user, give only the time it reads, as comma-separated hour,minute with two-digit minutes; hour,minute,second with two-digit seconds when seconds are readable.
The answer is 3,17
